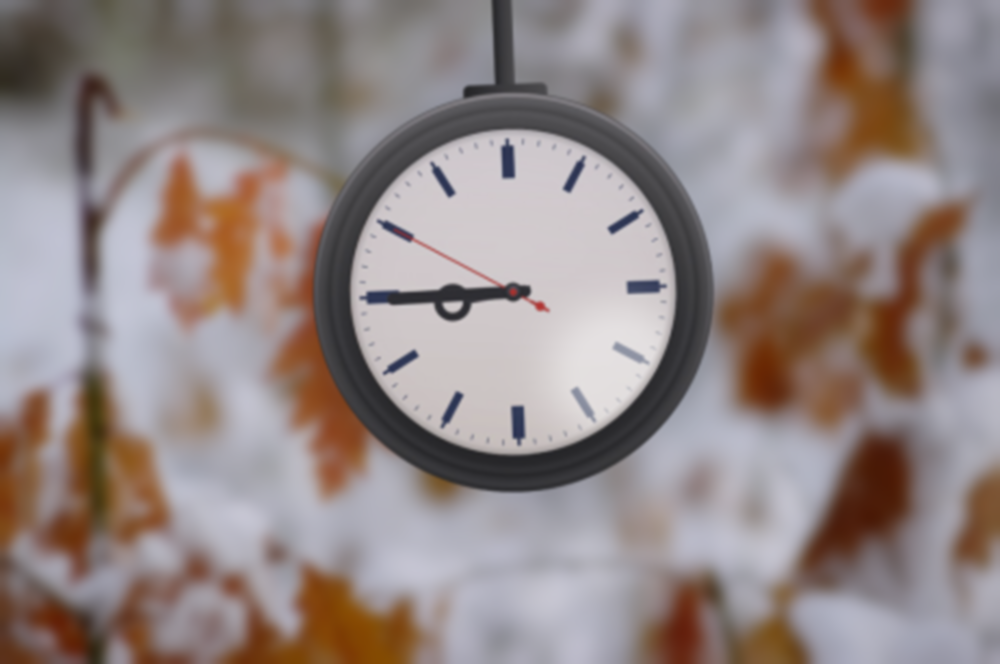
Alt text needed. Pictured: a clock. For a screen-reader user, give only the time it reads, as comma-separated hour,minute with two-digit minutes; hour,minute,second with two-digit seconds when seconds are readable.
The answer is 8,44,50
